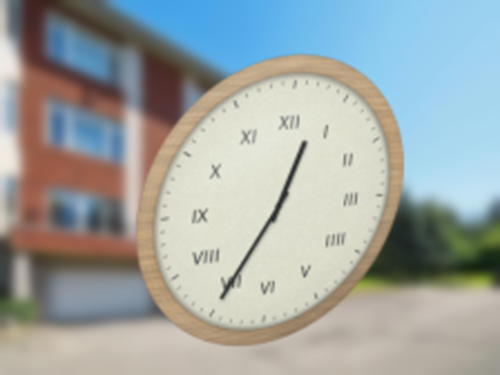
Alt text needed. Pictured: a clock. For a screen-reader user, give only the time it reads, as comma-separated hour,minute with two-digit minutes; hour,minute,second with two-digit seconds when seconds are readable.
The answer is 12,35
